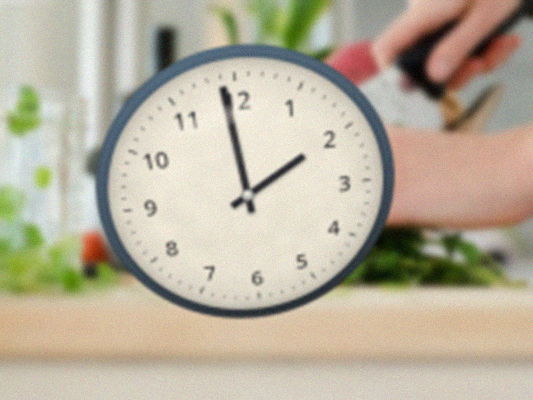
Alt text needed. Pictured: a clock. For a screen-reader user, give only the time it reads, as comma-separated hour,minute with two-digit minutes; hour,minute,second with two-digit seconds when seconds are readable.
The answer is 1,59
